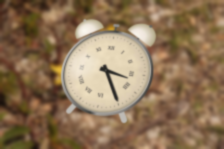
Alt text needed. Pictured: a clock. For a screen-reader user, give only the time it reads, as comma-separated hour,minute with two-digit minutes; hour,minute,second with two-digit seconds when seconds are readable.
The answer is 3,25
